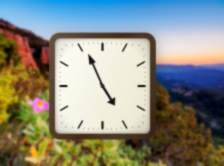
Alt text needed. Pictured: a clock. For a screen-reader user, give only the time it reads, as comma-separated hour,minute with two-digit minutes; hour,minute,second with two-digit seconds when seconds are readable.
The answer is 4,56
